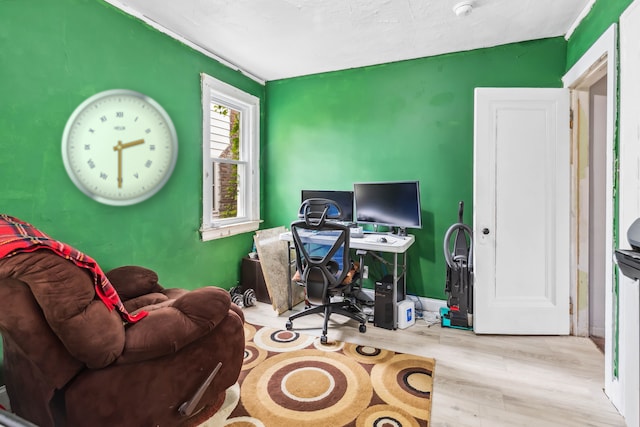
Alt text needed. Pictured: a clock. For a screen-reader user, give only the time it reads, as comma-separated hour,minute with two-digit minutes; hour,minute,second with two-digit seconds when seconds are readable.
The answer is 2,30
